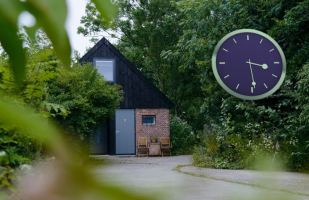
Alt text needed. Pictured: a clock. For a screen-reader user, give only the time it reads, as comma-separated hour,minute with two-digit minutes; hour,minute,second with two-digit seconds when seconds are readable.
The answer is 3,29
